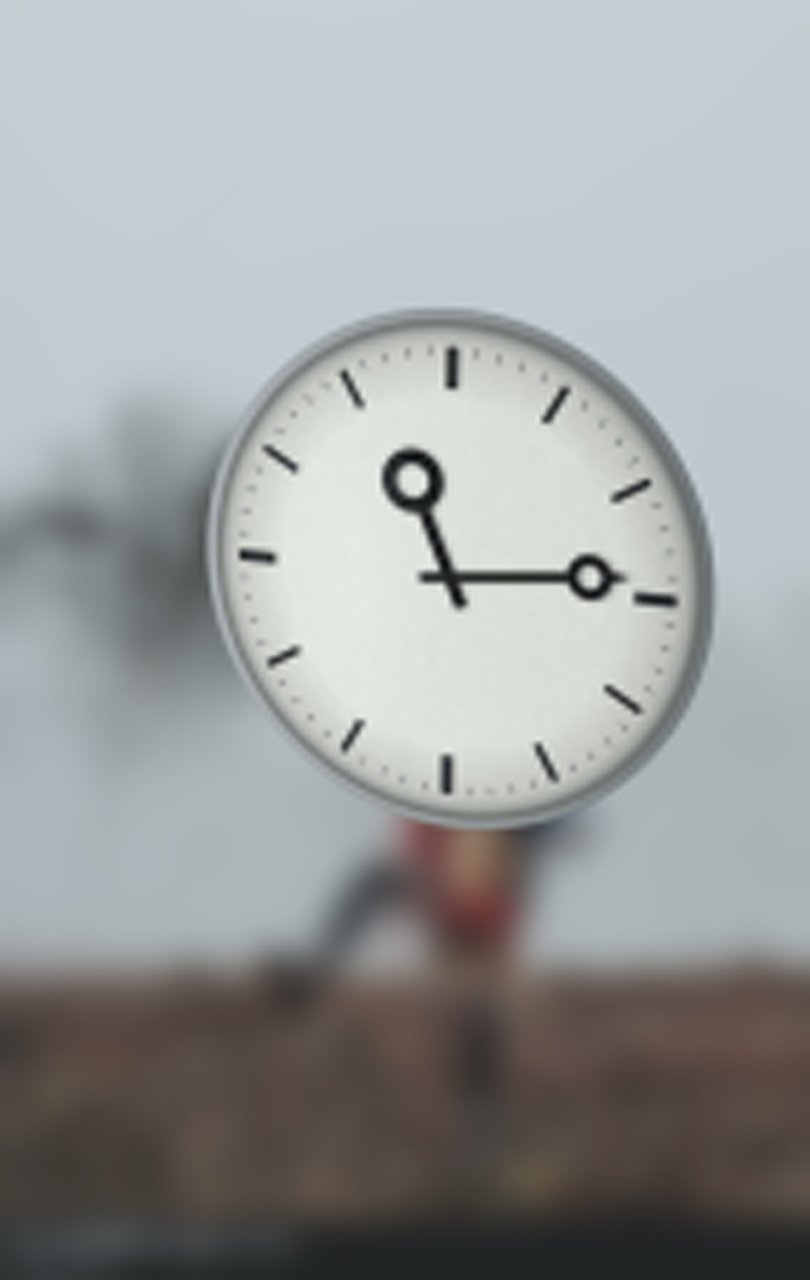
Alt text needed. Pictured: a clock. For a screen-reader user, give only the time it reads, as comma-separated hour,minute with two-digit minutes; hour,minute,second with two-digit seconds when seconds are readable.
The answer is 11,14
